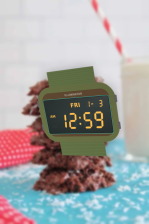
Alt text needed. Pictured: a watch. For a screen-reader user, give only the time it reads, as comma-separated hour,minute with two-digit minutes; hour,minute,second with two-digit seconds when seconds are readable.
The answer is 12,59
